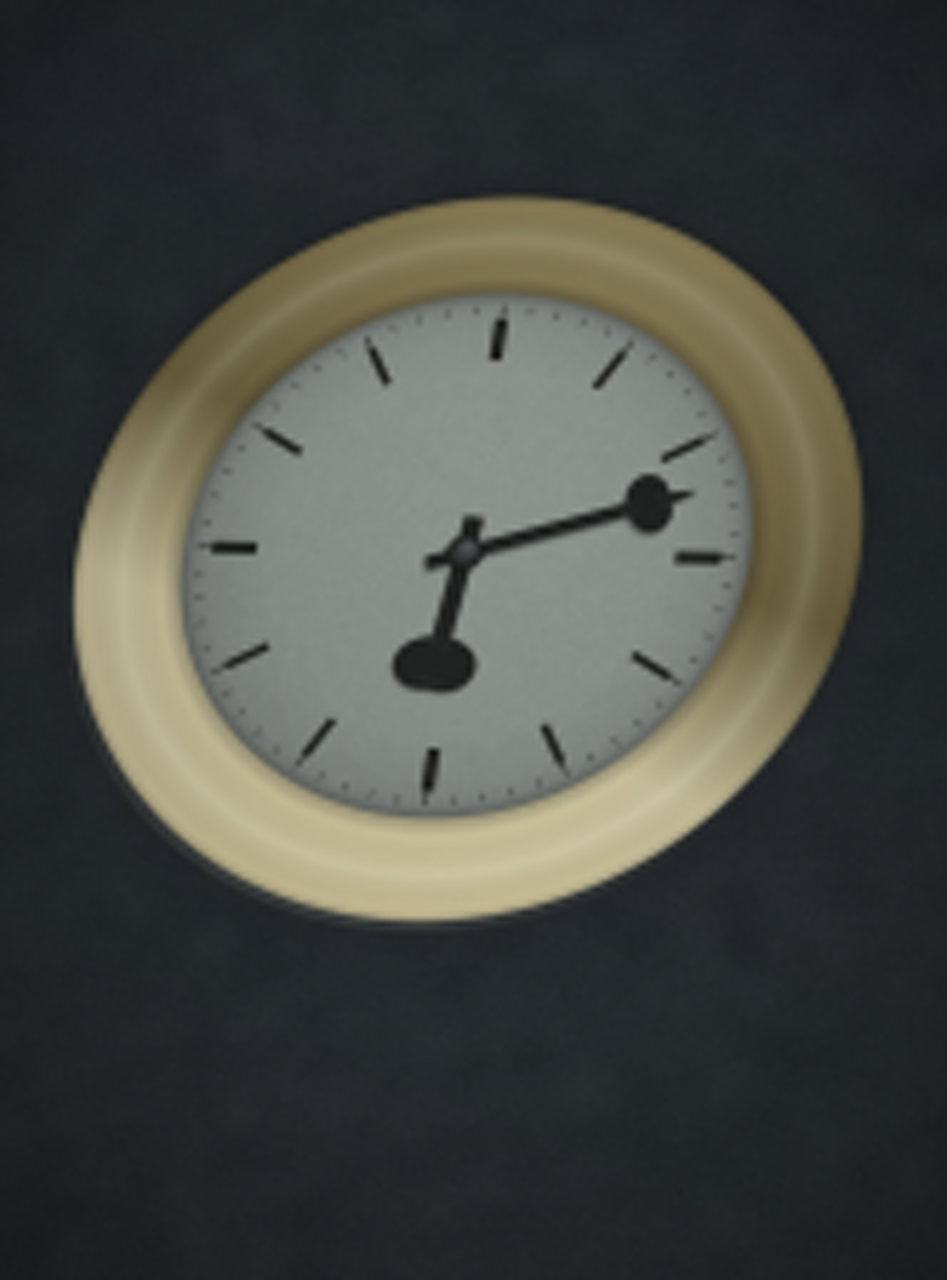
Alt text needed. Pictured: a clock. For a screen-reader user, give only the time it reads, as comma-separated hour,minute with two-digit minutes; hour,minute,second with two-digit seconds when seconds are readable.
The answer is 6,12
